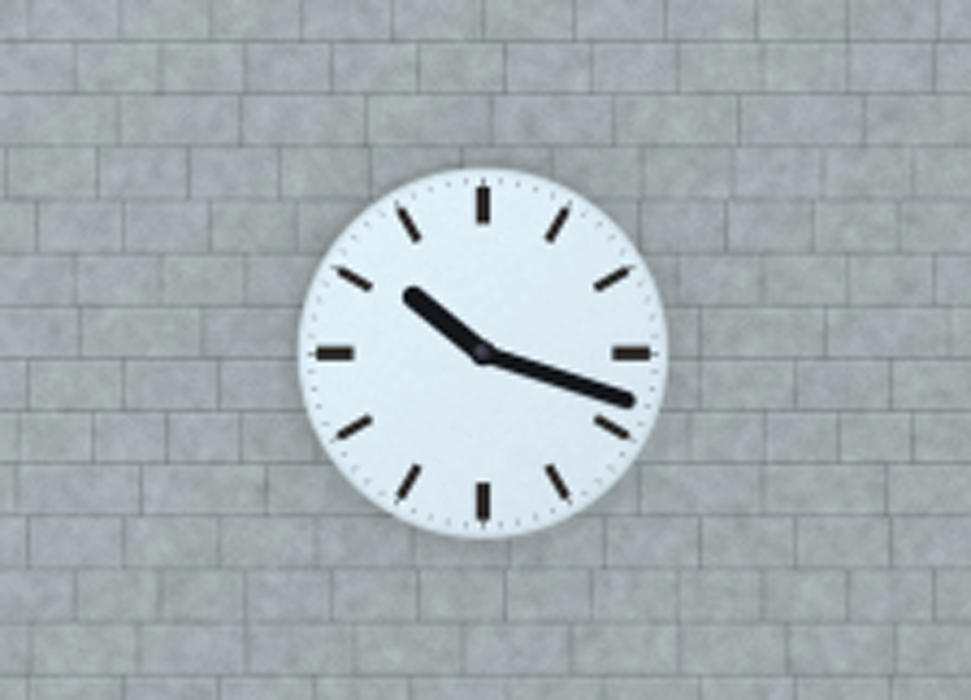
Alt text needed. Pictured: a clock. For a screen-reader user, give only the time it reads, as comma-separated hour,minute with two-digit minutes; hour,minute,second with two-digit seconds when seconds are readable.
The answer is 10,18
